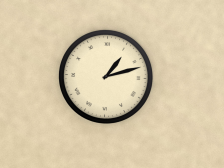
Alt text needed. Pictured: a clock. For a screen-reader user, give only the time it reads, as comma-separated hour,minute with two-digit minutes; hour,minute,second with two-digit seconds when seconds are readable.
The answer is 1,12
